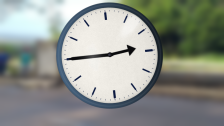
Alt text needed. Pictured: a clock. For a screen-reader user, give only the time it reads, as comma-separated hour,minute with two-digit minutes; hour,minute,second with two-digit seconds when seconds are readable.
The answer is 2,45
